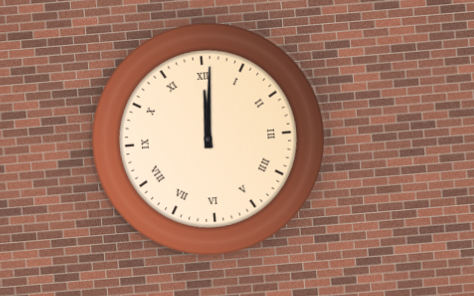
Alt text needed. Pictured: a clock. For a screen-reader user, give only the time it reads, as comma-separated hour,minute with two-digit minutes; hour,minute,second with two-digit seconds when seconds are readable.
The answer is 12,01
